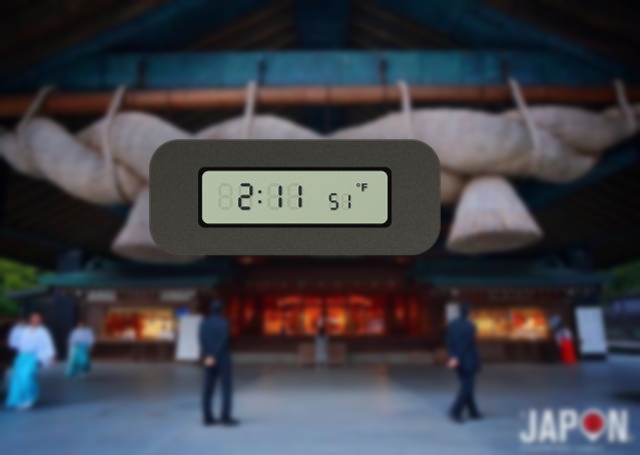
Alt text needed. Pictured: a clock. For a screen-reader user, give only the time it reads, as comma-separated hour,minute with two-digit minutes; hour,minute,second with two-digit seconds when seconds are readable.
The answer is 2,11
